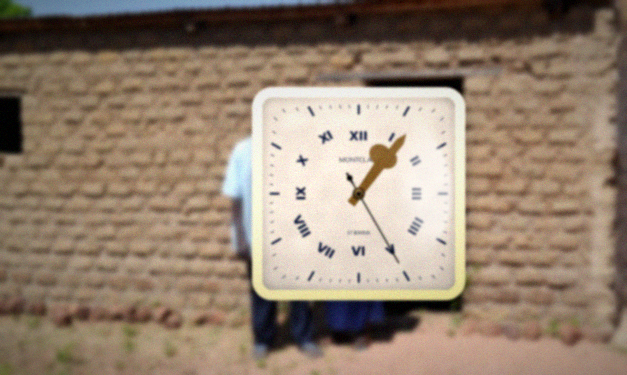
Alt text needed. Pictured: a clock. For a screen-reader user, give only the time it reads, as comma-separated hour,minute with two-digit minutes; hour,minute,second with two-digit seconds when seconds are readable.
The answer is 1,06,25
